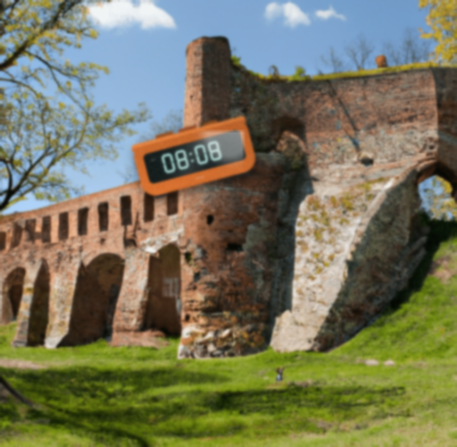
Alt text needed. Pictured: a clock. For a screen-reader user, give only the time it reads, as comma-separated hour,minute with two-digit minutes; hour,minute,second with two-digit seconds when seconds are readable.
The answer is 8,08
